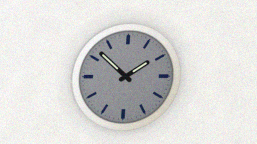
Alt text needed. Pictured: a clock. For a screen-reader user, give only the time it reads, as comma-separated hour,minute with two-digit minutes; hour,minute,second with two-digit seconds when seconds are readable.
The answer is 1,52
